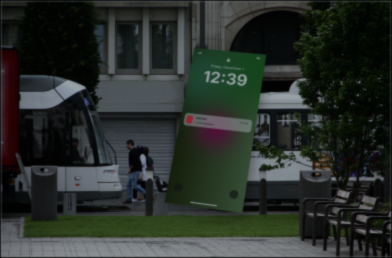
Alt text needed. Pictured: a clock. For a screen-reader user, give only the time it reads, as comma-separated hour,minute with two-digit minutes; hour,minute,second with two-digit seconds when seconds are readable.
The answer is 12,39
